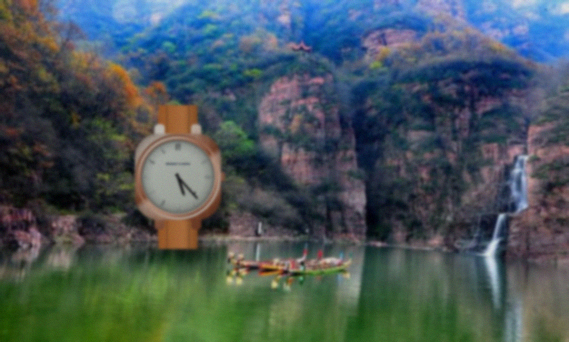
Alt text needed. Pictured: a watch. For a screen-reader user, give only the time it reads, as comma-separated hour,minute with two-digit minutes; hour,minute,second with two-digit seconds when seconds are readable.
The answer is 5,23
